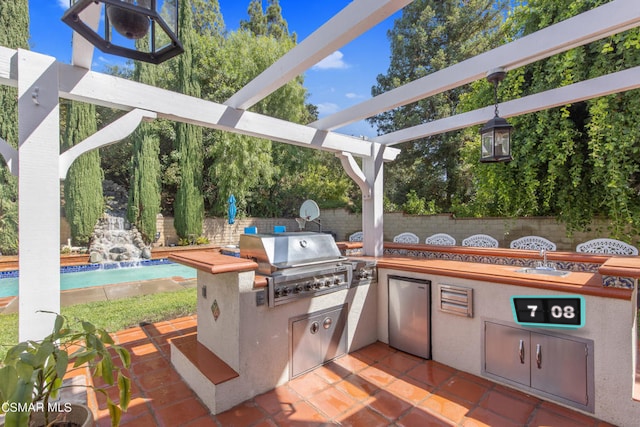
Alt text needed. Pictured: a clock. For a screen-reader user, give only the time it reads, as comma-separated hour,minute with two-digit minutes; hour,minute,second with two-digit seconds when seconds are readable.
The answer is 7,08
